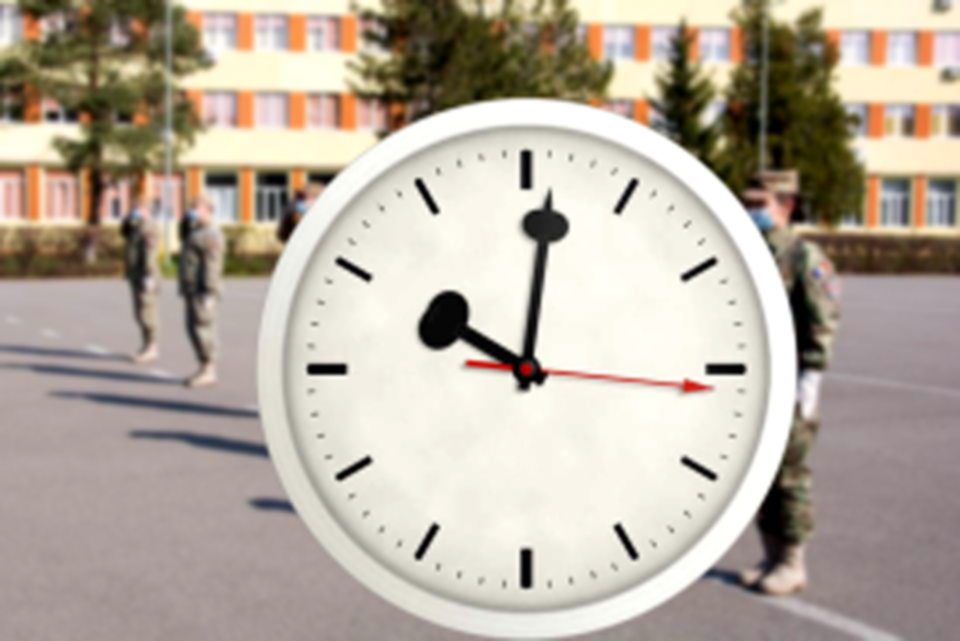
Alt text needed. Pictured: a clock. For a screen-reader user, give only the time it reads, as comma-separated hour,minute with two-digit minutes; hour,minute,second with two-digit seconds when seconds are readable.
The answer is 10,01,16
